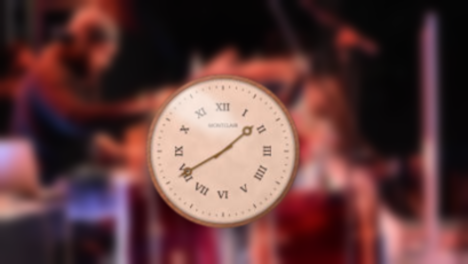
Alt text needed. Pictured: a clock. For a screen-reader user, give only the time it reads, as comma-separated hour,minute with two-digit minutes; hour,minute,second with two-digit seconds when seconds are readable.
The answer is 1,40
